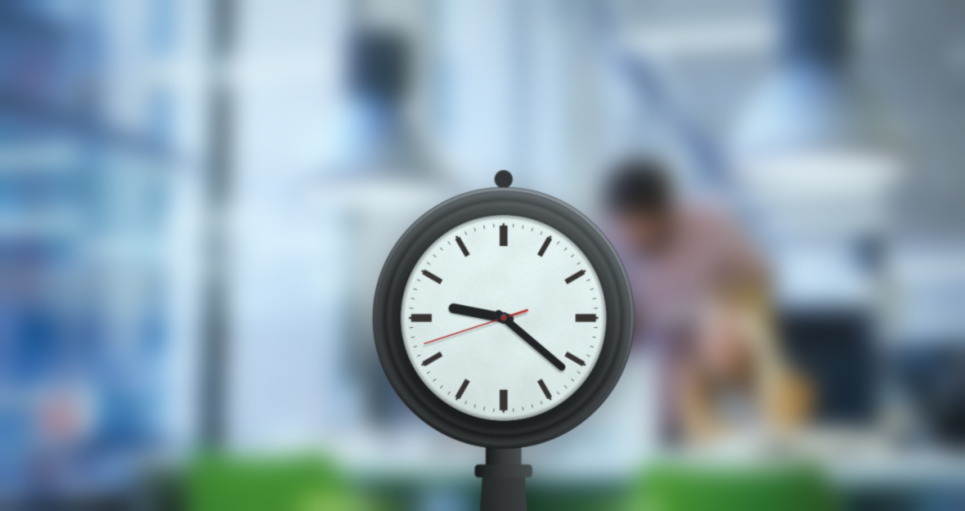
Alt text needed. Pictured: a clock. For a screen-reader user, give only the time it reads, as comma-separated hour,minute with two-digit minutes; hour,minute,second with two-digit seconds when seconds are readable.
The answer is 9,21,42
